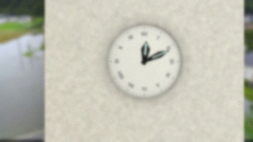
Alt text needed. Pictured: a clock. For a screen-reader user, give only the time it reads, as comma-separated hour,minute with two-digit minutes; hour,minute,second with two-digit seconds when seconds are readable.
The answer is 12,11
